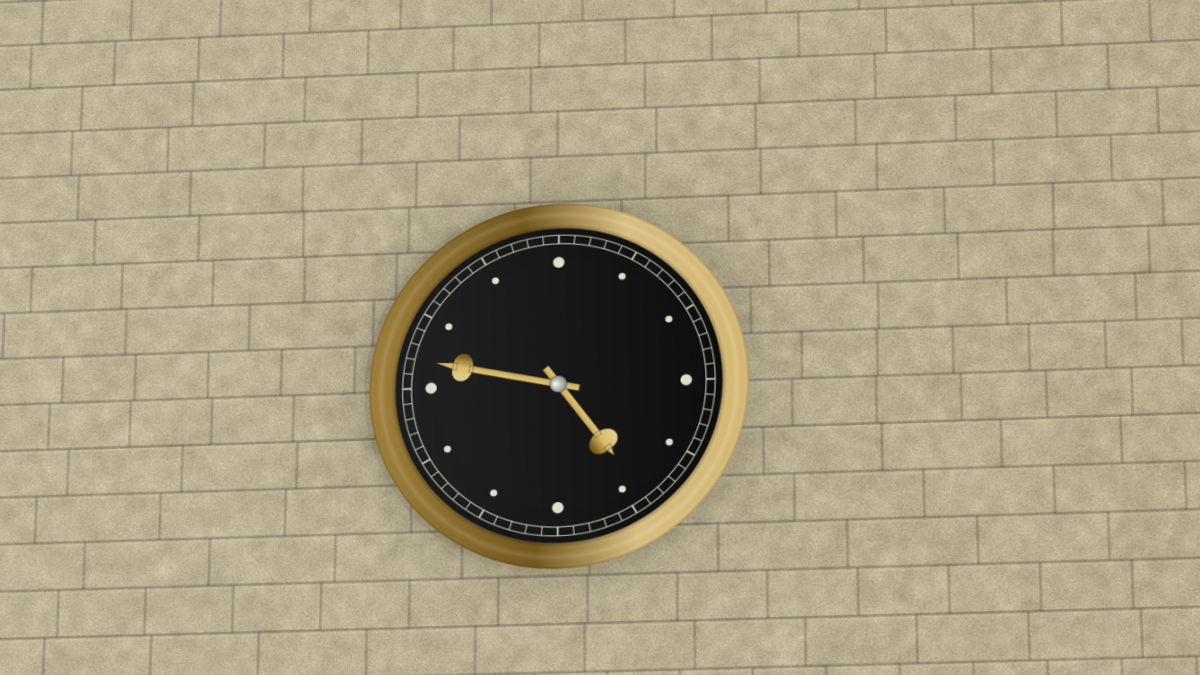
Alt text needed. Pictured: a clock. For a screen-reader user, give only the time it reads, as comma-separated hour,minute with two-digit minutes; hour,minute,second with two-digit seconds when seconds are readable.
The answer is 4,47
